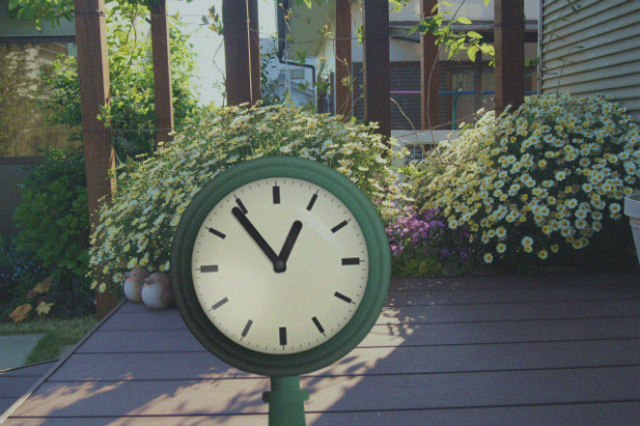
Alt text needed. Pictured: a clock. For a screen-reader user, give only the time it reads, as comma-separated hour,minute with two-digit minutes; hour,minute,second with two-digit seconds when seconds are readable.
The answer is 12,54
